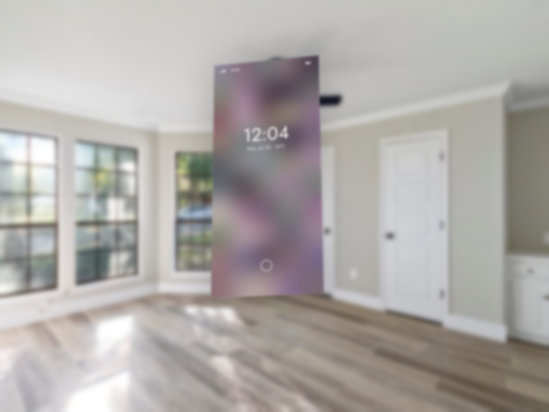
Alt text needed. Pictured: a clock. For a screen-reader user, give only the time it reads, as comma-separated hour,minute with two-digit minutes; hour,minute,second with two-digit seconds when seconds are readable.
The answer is 12,04
